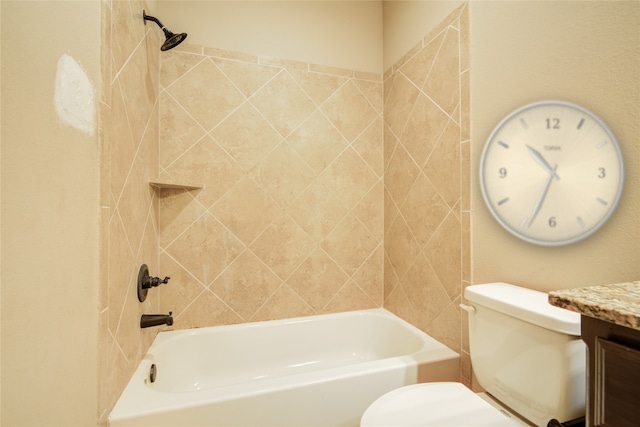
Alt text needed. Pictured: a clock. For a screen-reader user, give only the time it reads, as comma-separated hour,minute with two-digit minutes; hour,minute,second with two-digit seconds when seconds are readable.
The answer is 10,34
